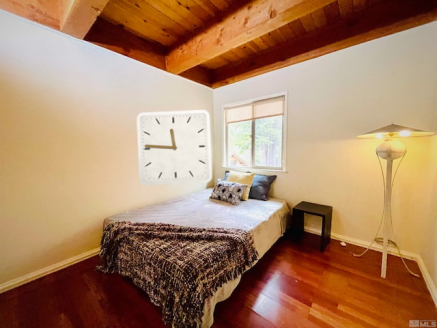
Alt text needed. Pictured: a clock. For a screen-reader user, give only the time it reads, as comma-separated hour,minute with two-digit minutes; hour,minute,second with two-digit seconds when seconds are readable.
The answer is 11,46
